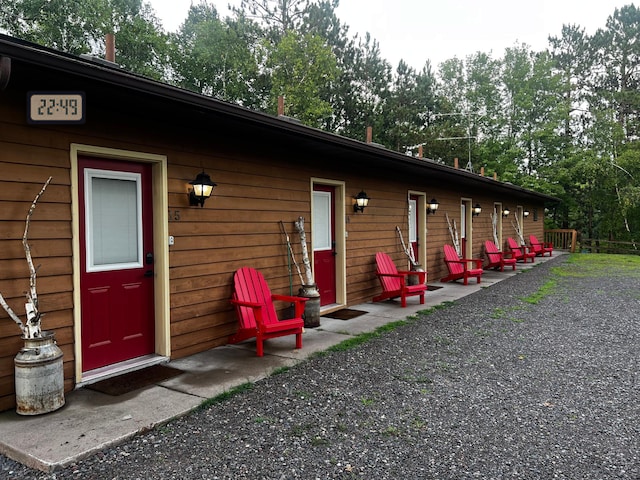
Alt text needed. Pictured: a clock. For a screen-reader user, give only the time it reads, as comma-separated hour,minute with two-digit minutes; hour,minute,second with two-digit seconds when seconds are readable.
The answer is 22,49
